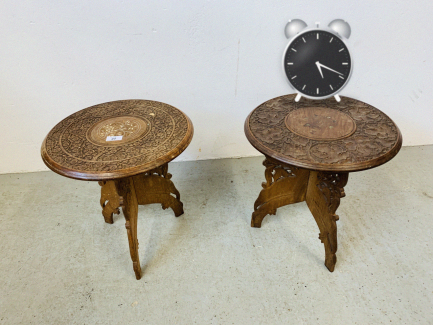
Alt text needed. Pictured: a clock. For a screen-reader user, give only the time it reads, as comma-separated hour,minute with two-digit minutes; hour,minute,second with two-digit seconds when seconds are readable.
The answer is 5,19
